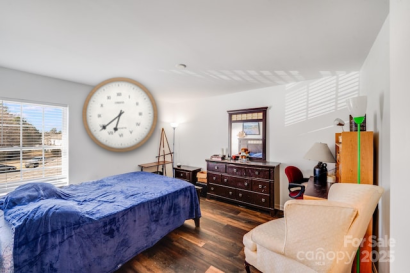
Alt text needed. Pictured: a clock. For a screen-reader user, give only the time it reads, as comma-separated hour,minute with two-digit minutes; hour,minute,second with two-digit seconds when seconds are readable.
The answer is 6,39
